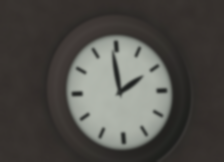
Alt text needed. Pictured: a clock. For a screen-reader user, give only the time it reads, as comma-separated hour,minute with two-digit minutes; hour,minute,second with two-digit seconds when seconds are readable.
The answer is 1,59
